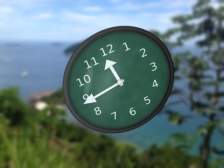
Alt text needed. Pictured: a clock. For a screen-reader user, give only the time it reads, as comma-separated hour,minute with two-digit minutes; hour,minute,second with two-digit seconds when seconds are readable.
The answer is 11,44
